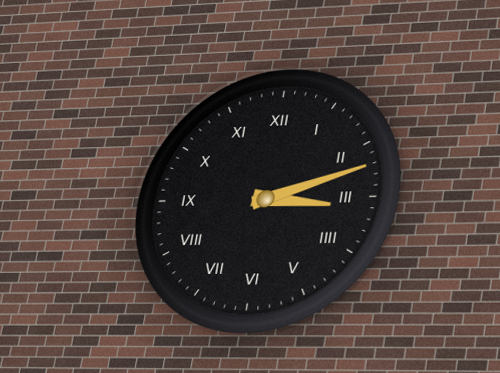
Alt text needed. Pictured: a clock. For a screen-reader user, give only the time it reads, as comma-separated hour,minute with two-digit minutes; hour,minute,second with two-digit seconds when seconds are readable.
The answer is 3,12
